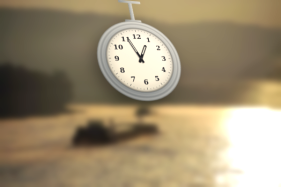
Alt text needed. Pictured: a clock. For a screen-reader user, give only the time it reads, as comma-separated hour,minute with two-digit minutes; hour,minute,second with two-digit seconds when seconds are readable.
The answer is 12,56
